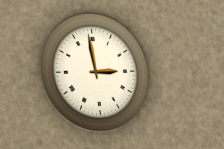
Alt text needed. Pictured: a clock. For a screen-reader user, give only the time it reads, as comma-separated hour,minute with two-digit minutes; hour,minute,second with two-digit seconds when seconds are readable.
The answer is 2,59
